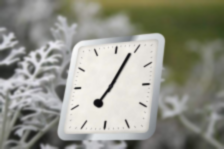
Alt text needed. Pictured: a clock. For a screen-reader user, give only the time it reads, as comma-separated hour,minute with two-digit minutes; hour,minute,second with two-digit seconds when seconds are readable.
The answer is 7,04
